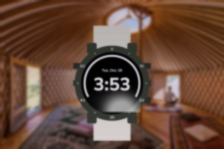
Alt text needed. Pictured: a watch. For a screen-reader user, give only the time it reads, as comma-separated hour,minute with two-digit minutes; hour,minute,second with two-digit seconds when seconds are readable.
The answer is 3,53
